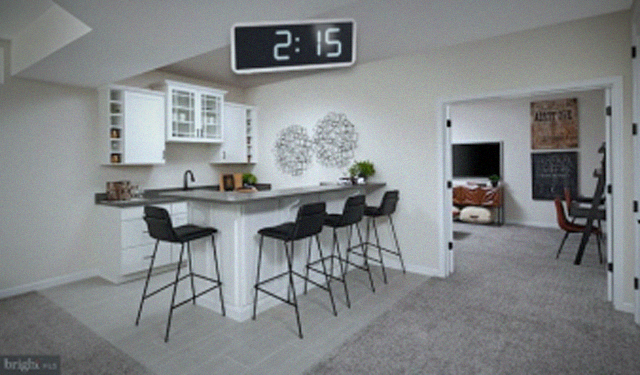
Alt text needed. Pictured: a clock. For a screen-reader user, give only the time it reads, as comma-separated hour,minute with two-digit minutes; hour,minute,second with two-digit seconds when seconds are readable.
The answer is 2,15
